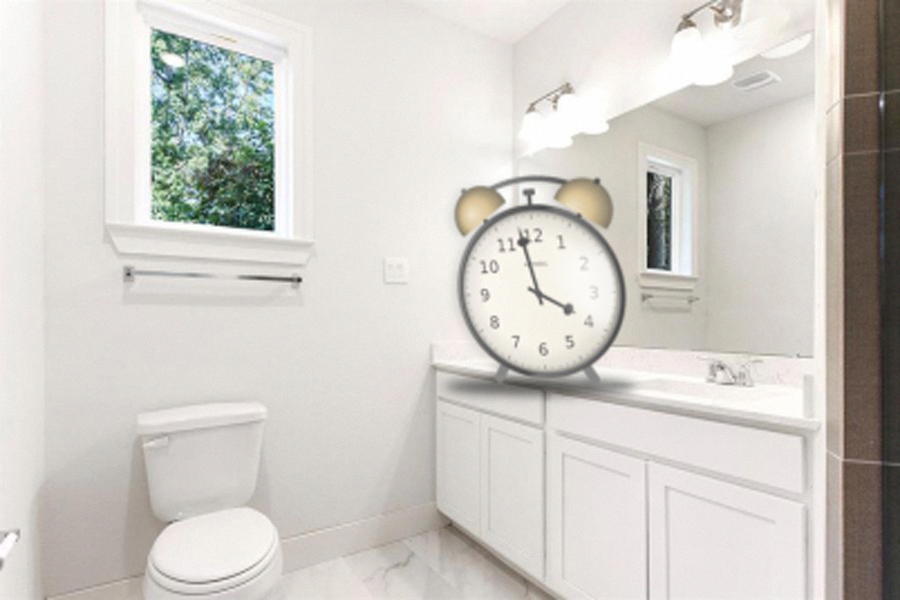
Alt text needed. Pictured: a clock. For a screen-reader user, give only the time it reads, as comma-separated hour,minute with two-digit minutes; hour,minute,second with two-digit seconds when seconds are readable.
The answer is 3,58
